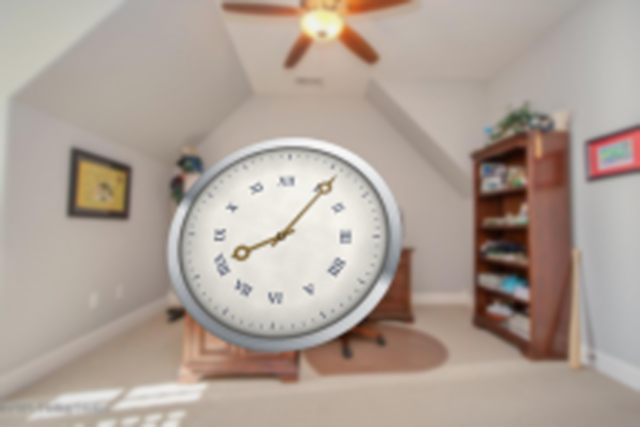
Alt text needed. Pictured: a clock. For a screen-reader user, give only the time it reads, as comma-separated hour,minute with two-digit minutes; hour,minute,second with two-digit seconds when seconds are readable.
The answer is 8,06
